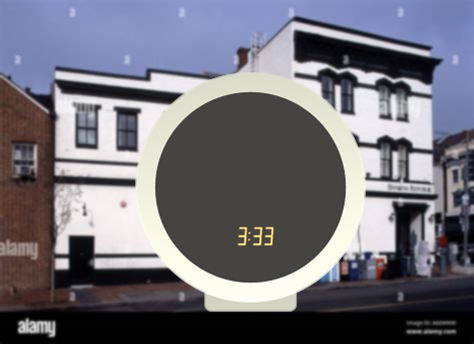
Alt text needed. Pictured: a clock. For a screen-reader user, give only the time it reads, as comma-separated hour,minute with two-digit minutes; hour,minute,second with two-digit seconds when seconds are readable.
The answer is 3,33
